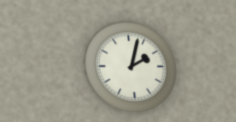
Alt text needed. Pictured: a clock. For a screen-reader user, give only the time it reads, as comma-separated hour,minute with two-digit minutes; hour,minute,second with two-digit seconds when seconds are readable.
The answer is 2,03
